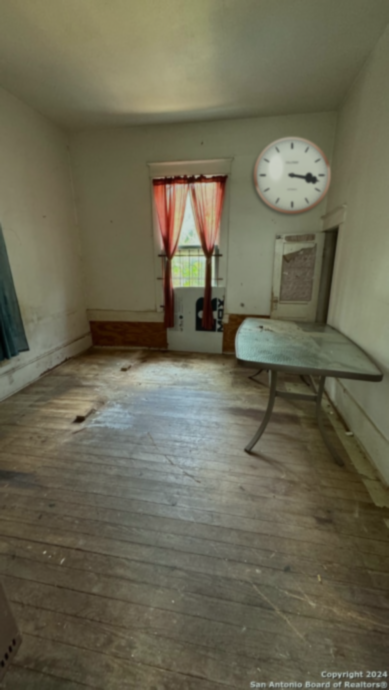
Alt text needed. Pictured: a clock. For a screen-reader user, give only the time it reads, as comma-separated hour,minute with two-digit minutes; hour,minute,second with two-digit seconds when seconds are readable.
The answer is 3,17
